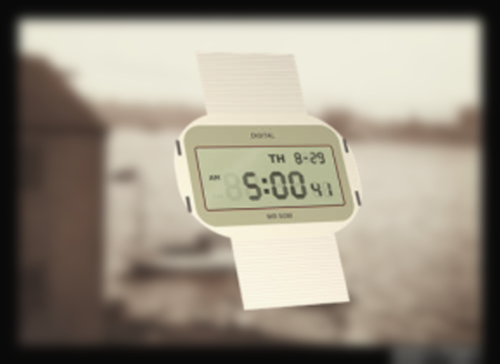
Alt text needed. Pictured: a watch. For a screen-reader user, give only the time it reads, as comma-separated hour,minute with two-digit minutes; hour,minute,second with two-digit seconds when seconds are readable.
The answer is 5,00,41
